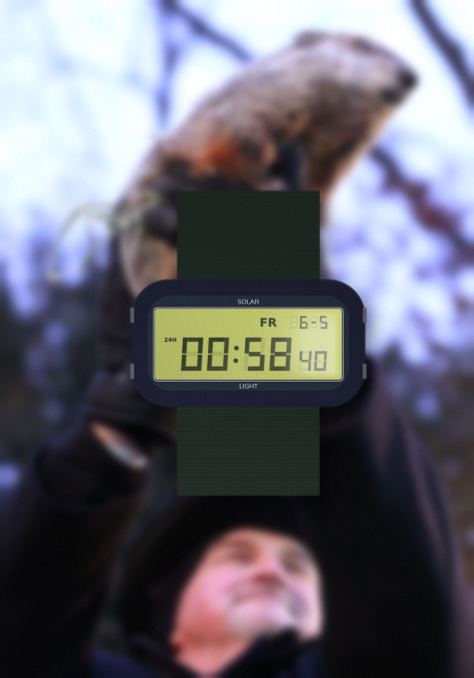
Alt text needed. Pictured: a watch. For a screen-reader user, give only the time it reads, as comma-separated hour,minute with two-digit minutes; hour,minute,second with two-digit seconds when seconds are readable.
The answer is 0,58,40
